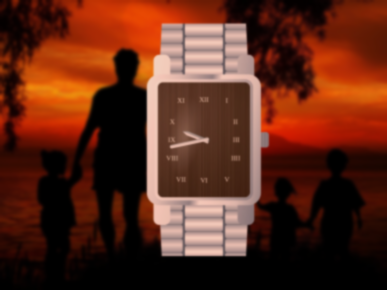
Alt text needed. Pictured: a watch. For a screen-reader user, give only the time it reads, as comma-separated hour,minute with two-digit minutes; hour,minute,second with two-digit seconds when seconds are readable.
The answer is 9,43
